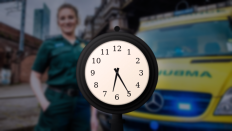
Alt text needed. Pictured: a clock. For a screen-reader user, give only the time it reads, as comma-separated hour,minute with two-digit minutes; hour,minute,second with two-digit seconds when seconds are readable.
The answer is 6,25
